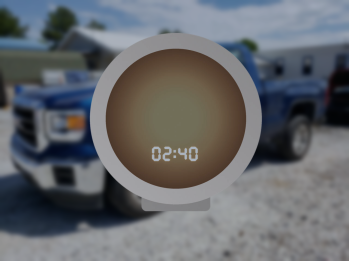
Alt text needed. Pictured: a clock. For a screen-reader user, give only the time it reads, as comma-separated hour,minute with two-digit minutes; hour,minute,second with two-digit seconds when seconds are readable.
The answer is 2,40
